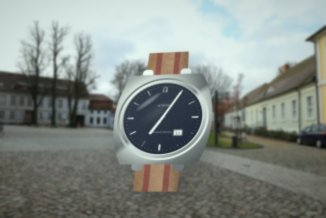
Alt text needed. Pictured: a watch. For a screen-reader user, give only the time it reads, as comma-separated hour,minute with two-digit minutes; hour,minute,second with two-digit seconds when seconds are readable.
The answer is 7,05
